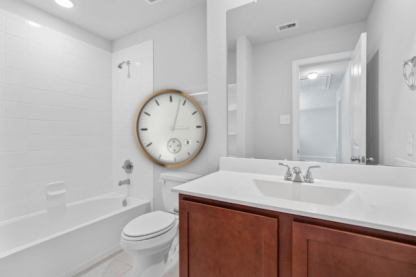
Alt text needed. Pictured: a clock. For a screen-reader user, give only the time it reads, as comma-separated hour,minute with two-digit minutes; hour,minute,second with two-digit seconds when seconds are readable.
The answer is 3,03
